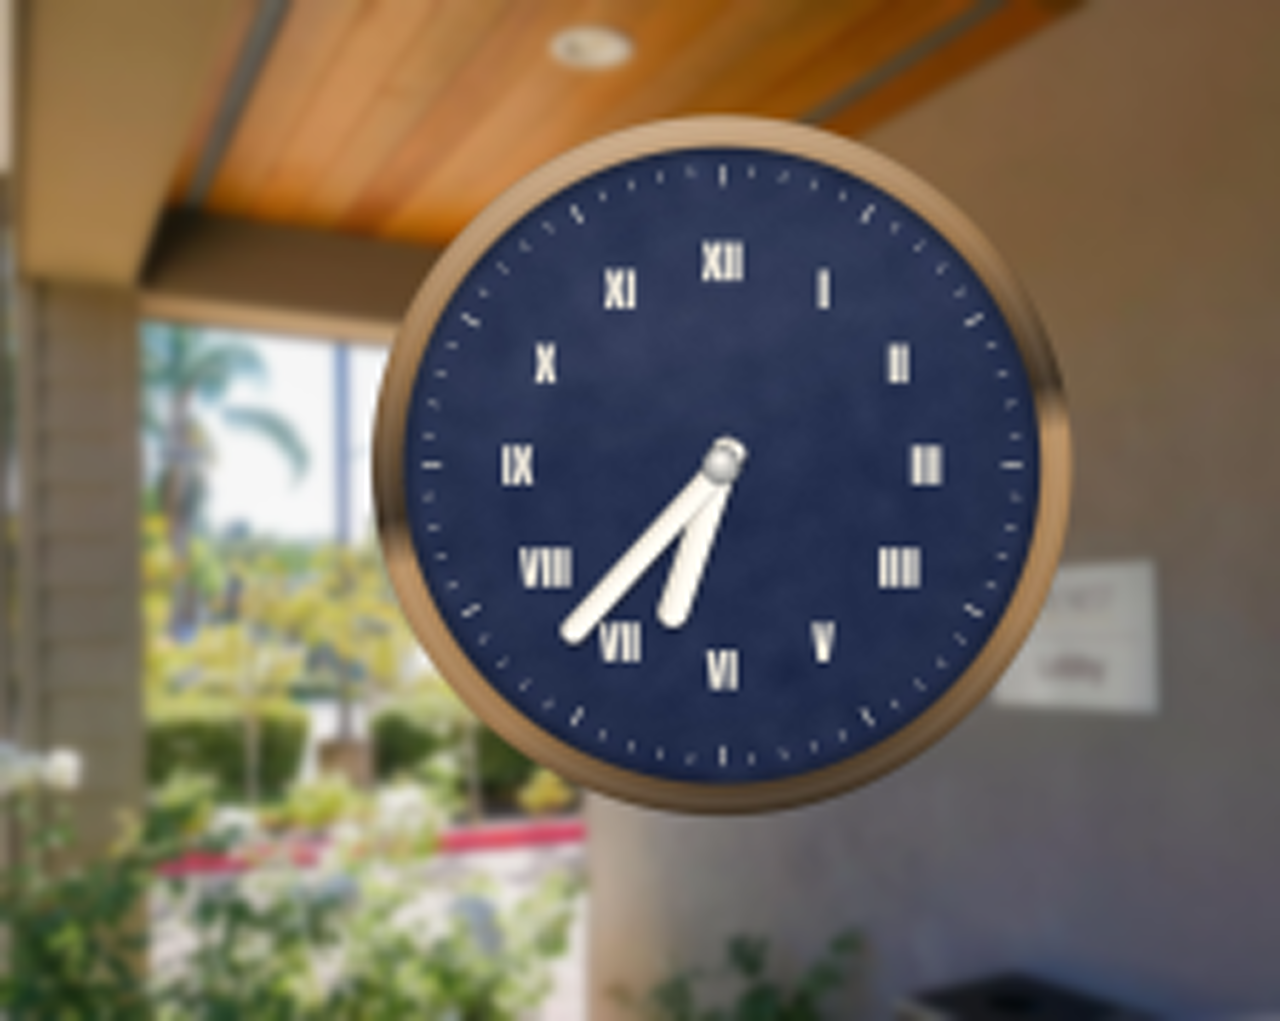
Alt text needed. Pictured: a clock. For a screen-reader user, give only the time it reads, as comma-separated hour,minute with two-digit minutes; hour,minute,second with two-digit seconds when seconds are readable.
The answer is 6,37
